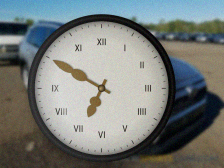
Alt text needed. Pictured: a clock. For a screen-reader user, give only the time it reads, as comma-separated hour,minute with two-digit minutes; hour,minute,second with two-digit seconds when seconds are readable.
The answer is 6,50
